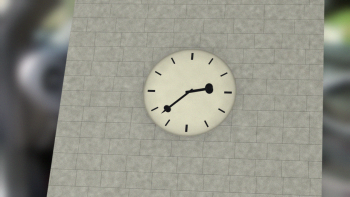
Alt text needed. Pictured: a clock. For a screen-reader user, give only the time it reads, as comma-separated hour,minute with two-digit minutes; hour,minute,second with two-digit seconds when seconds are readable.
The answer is 2,38
